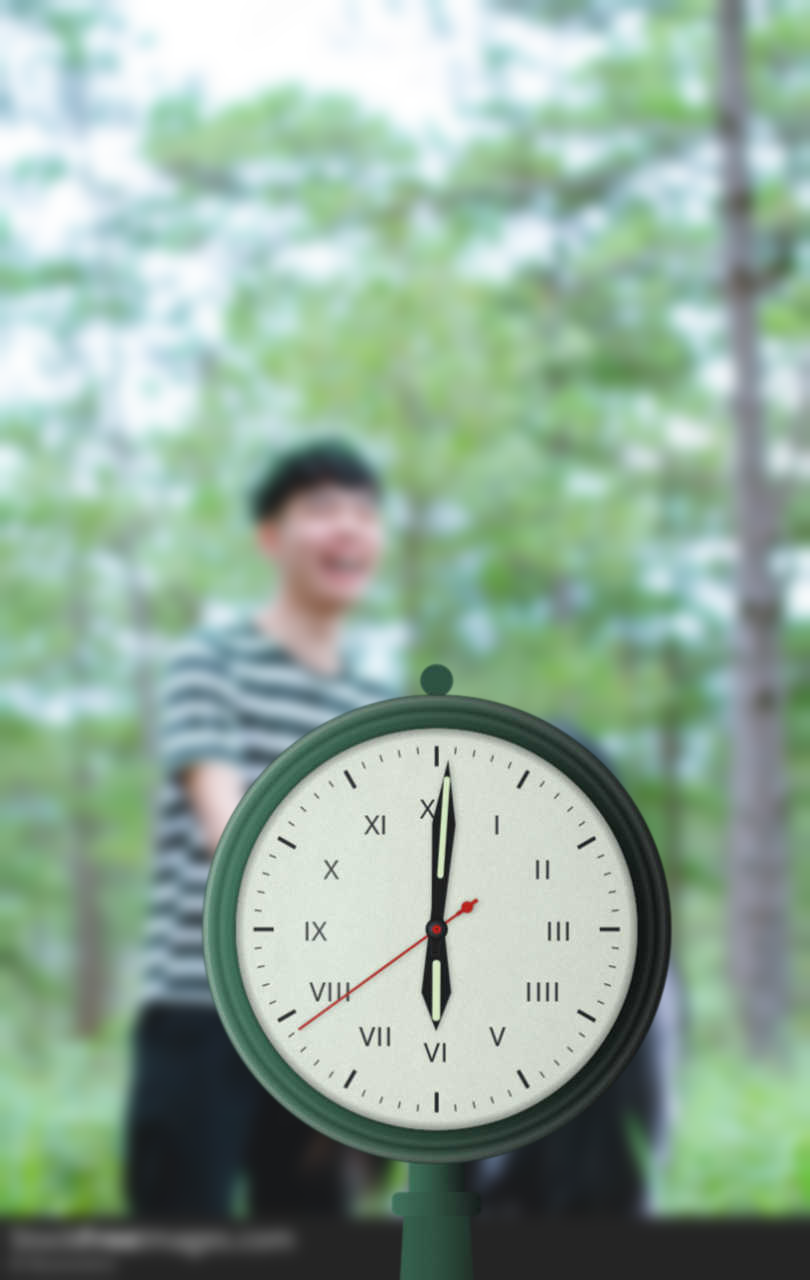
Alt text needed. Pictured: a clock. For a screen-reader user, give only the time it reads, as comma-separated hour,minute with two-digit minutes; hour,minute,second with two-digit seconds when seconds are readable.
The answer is 6,00,39
